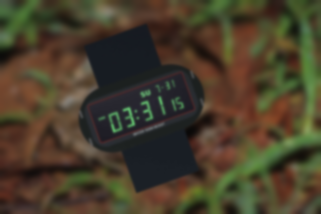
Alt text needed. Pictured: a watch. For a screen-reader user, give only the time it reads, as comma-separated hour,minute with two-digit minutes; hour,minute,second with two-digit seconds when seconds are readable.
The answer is 3,31,15
